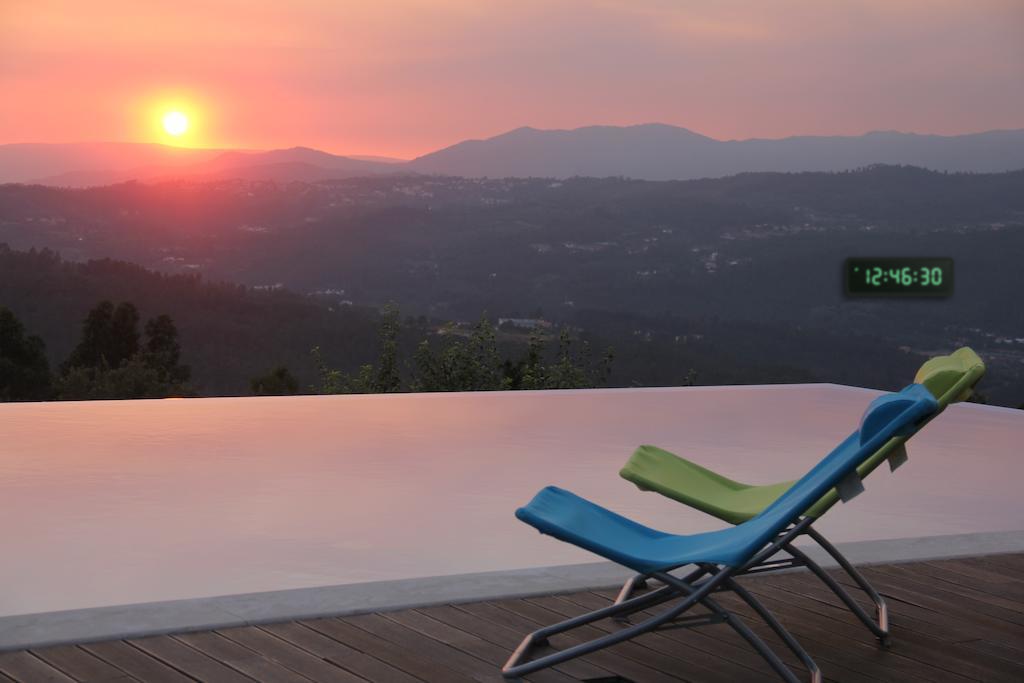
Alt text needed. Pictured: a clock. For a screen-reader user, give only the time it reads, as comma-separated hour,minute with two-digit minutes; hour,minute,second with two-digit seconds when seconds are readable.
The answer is 12,46,30
